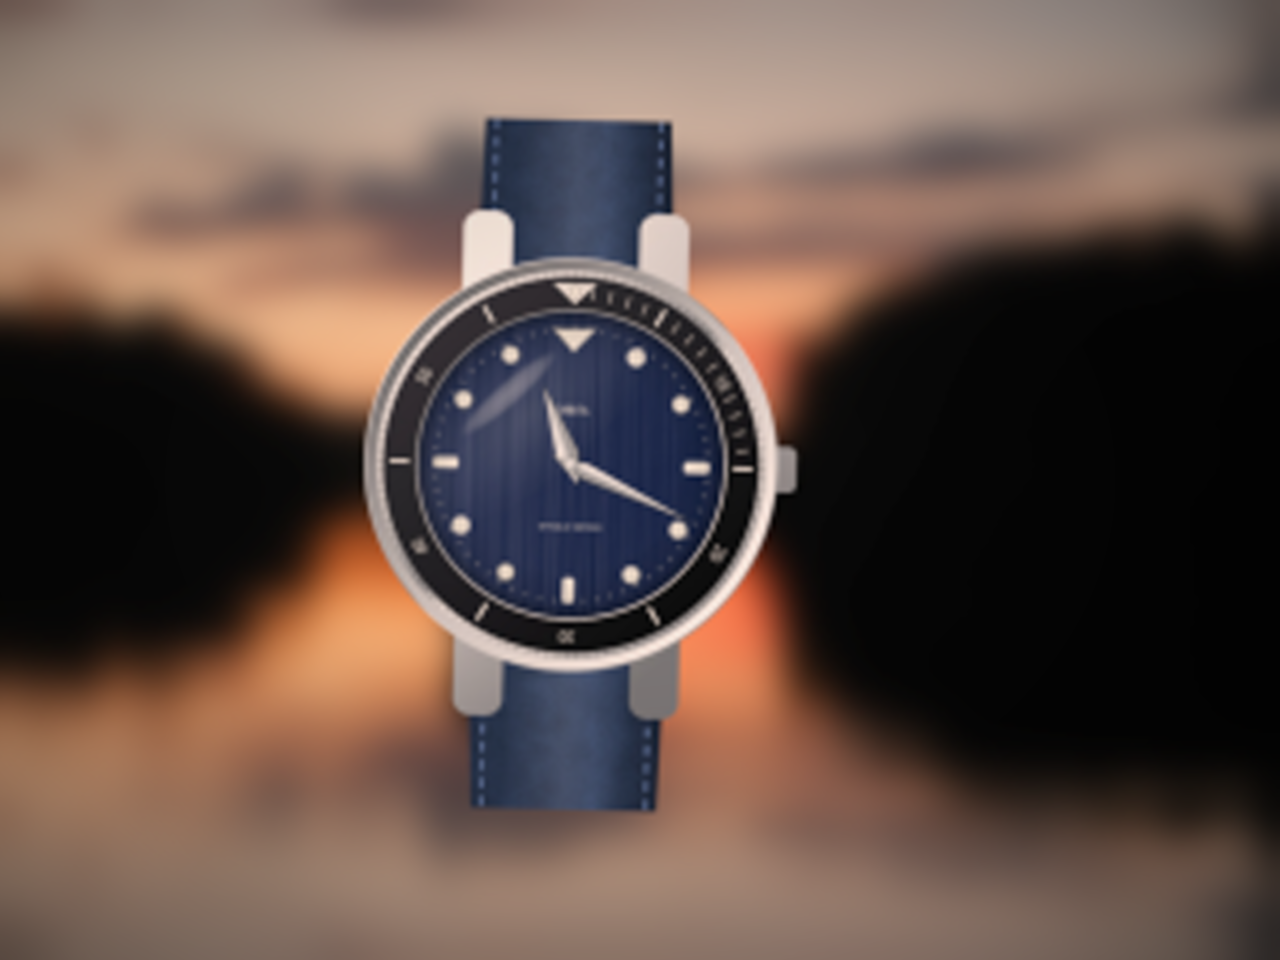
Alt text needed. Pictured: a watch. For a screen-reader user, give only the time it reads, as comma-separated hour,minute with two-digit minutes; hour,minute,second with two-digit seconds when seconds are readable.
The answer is 11,19
